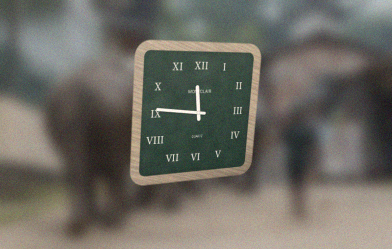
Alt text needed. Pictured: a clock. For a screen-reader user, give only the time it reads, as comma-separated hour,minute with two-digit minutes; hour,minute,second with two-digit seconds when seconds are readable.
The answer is 11,46
